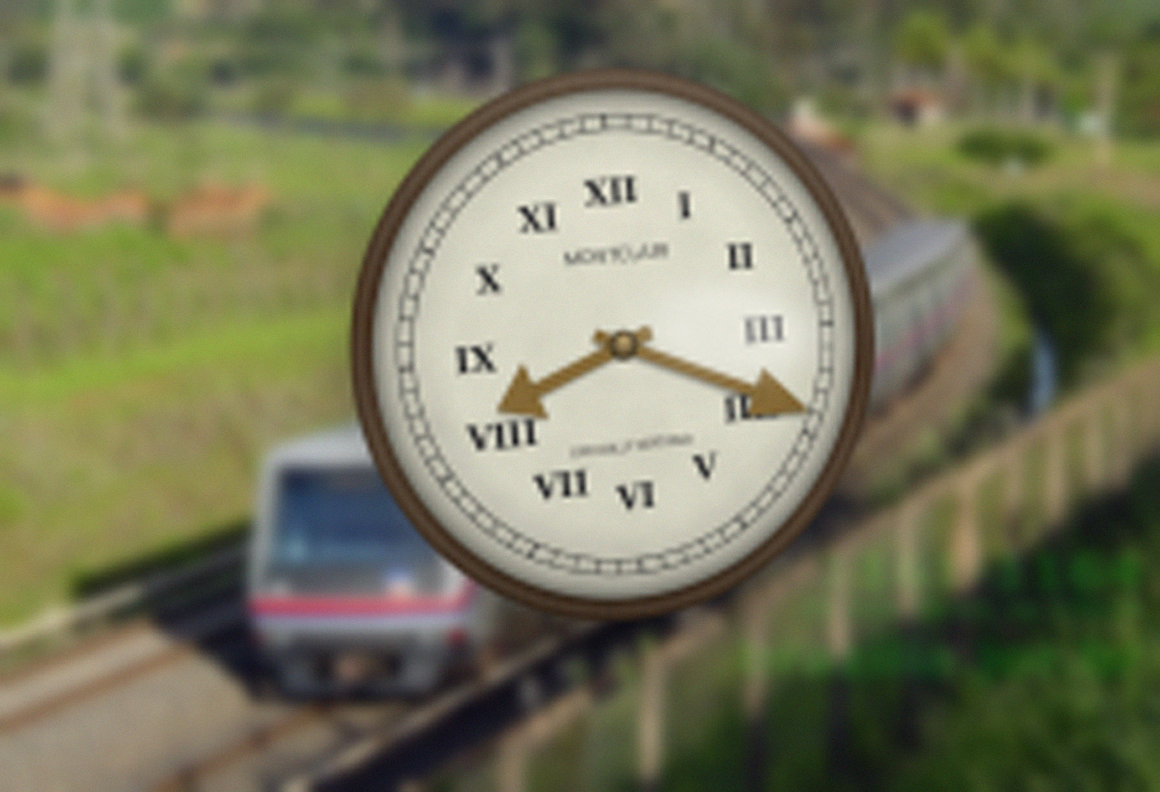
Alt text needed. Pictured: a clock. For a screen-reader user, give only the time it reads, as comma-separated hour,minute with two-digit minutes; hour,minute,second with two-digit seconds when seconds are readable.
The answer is 8,19
